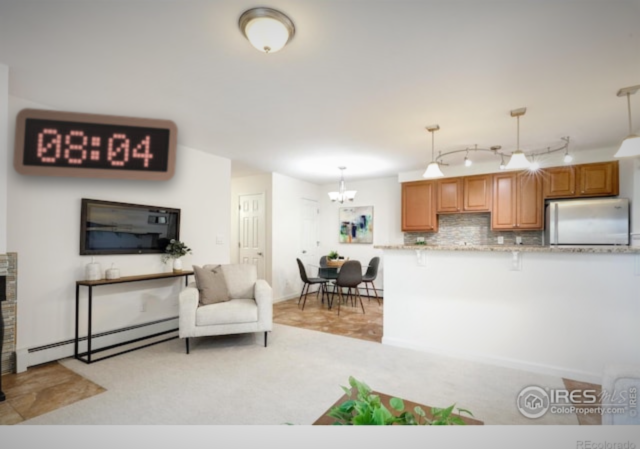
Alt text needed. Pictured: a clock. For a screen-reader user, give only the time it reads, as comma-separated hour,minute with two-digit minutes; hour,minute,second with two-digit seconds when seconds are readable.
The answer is 8,04
